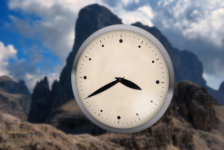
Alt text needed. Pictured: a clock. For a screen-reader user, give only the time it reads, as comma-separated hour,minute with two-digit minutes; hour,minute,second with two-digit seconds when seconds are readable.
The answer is 3,40
